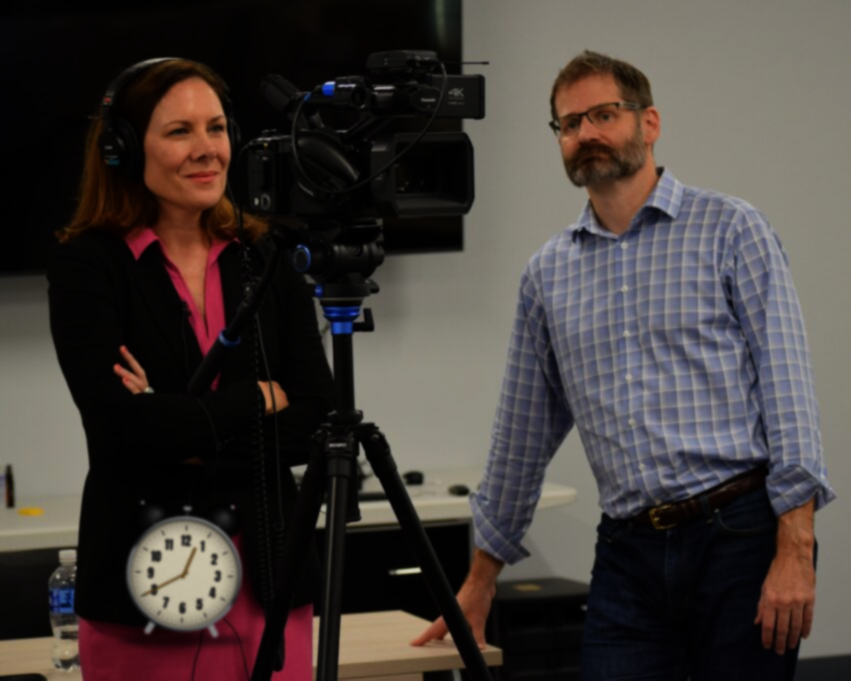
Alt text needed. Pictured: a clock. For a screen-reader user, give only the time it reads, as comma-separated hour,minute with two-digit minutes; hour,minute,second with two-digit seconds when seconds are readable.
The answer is 12,40
